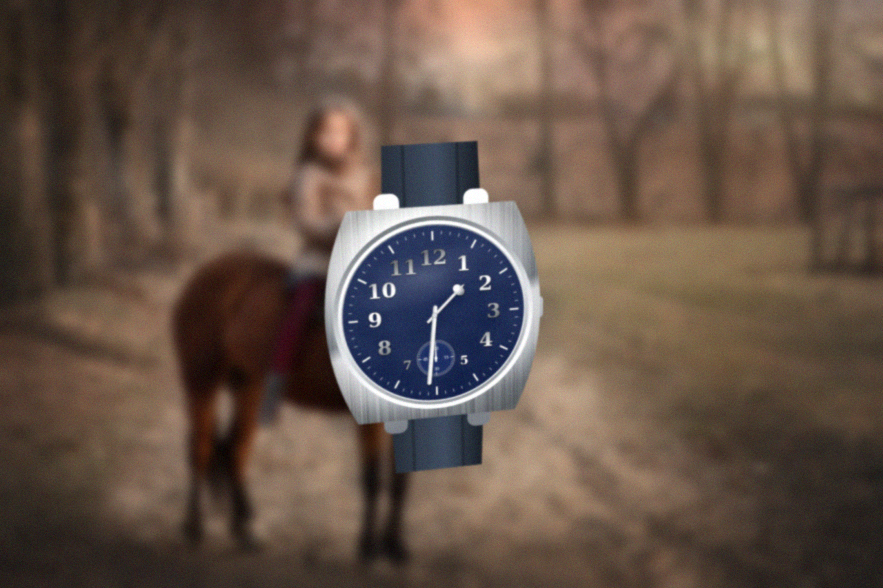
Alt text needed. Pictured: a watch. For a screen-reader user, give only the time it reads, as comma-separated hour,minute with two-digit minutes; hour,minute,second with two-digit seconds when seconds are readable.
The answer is 1,31
